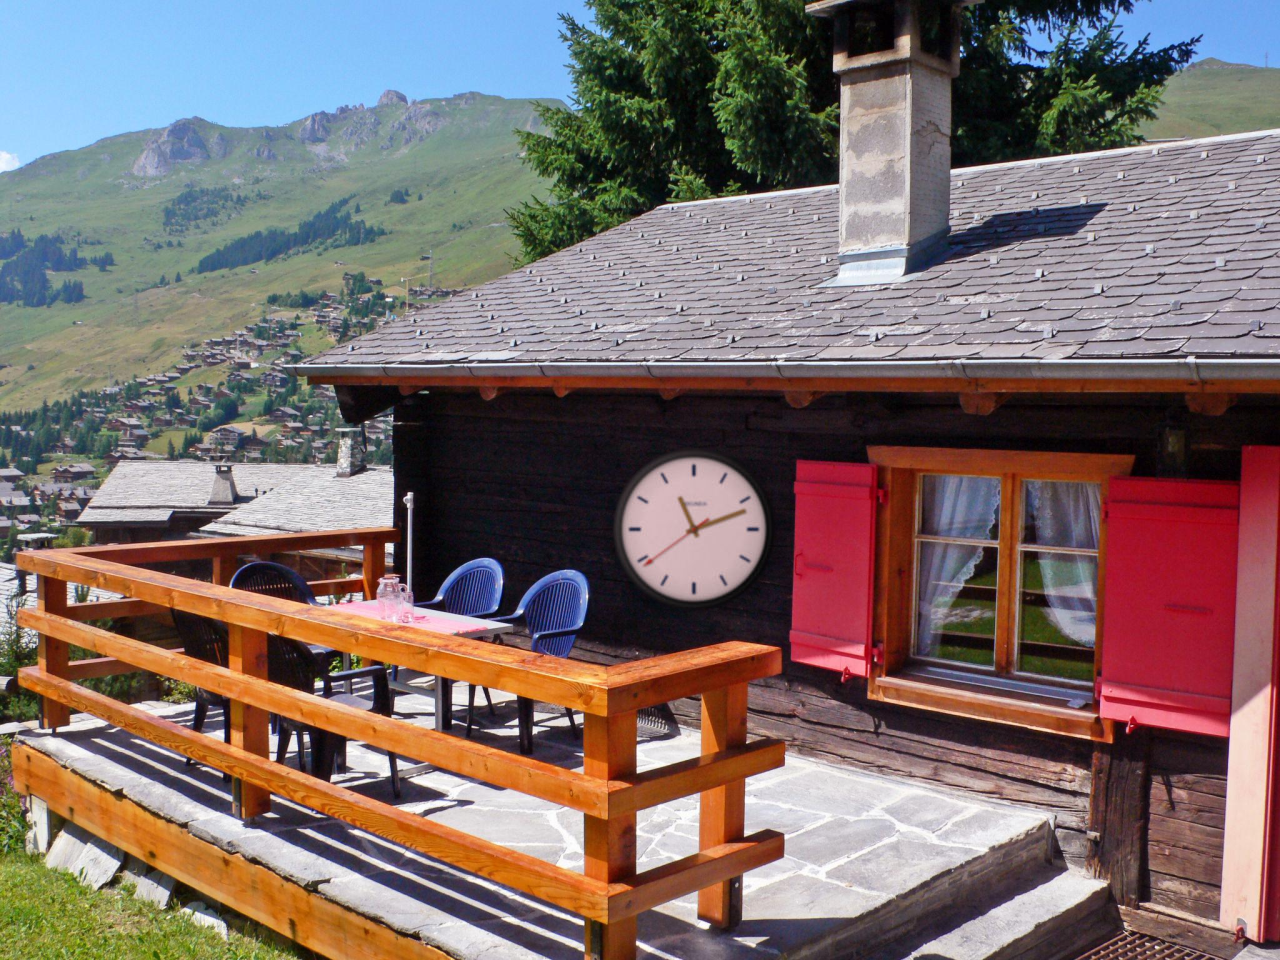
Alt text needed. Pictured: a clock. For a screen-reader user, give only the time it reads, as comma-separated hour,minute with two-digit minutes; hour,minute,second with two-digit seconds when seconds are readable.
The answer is 11,11,39
